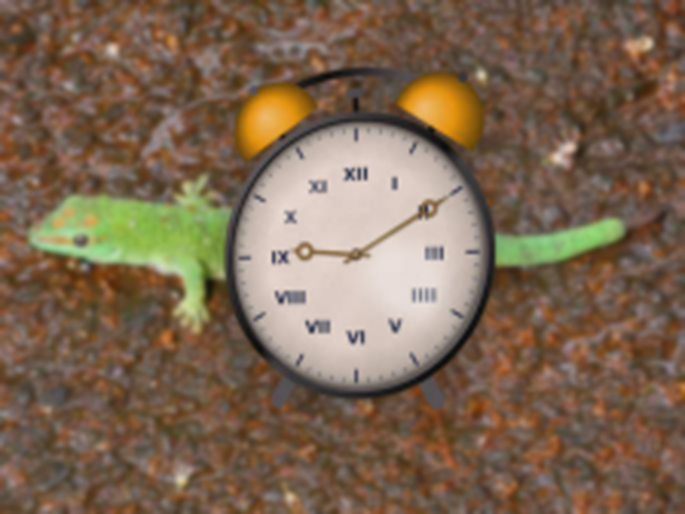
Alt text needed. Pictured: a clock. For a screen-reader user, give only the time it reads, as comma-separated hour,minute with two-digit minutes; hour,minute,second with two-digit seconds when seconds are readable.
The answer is 9,10
